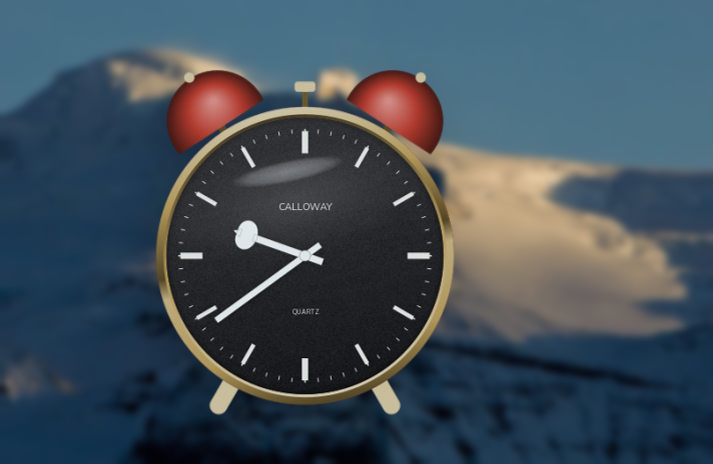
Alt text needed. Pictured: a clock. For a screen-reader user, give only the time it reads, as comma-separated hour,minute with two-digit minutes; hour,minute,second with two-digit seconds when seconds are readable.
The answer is 9,39
